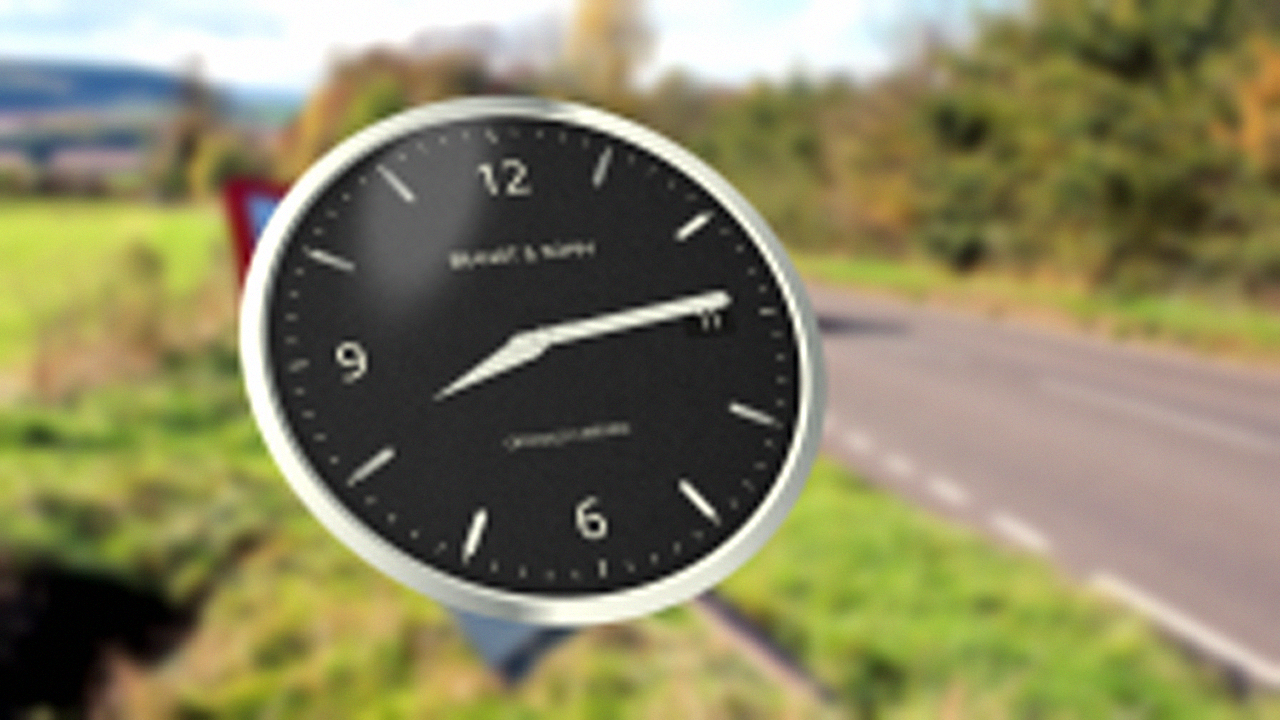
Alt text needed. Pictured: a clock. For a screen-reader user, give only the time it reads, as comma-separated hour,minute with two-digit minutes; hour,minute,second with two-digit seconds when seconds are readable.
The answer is 8,14
